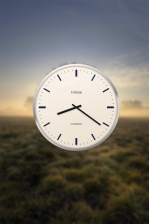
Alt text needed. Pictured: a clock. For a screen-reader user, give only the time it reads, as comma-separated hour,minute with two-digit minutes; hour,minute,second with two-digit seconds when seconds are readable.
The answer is 8,21
